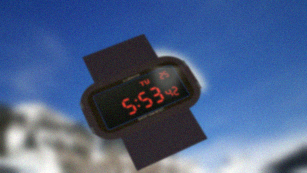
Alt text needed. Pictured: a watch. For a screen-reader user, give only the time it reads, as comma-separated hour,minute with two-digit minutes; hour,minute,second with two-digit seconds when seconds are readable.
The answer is 5,53,42
